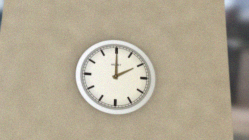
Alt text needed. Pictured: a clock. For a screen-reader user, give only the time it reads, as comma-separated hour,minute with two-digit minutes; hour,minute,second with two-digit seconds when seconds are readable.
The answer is 2,00
